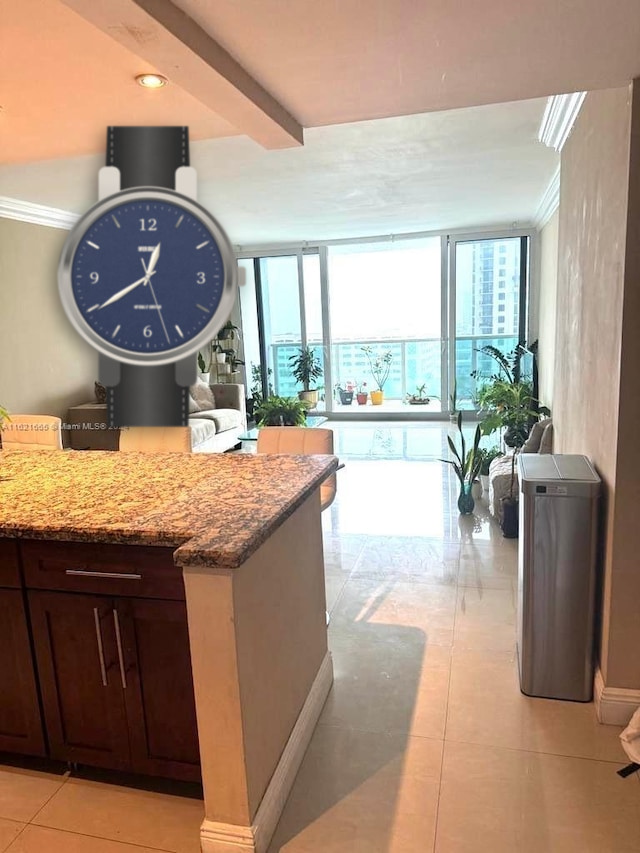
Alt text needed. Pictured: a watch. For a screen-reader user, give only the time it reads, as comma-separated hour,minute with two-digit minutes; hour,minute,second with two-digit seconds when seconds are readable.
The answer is 12,39,27
